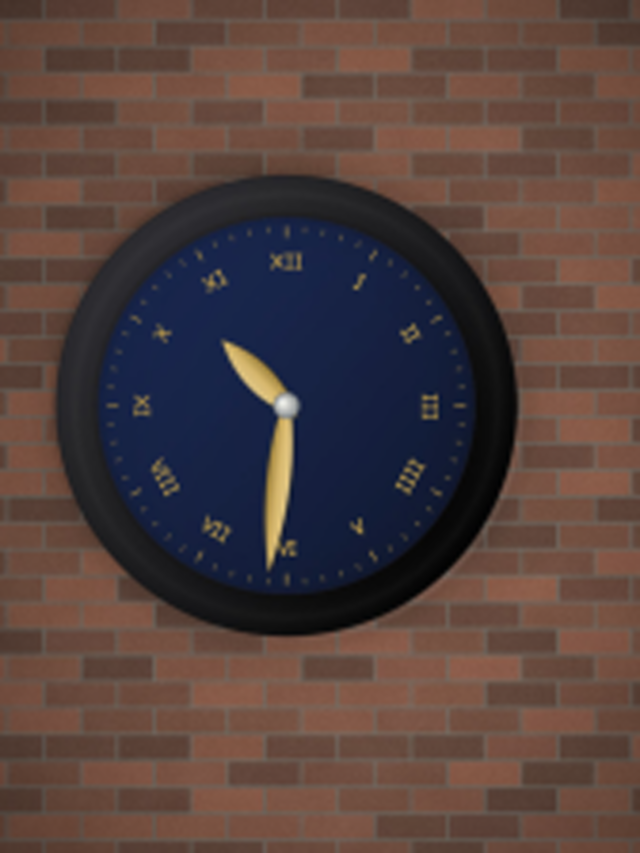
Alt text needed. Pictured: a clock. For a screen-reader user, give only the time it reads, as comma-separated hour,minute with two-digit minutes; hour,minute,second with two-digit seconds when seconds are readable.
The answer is 10,31
